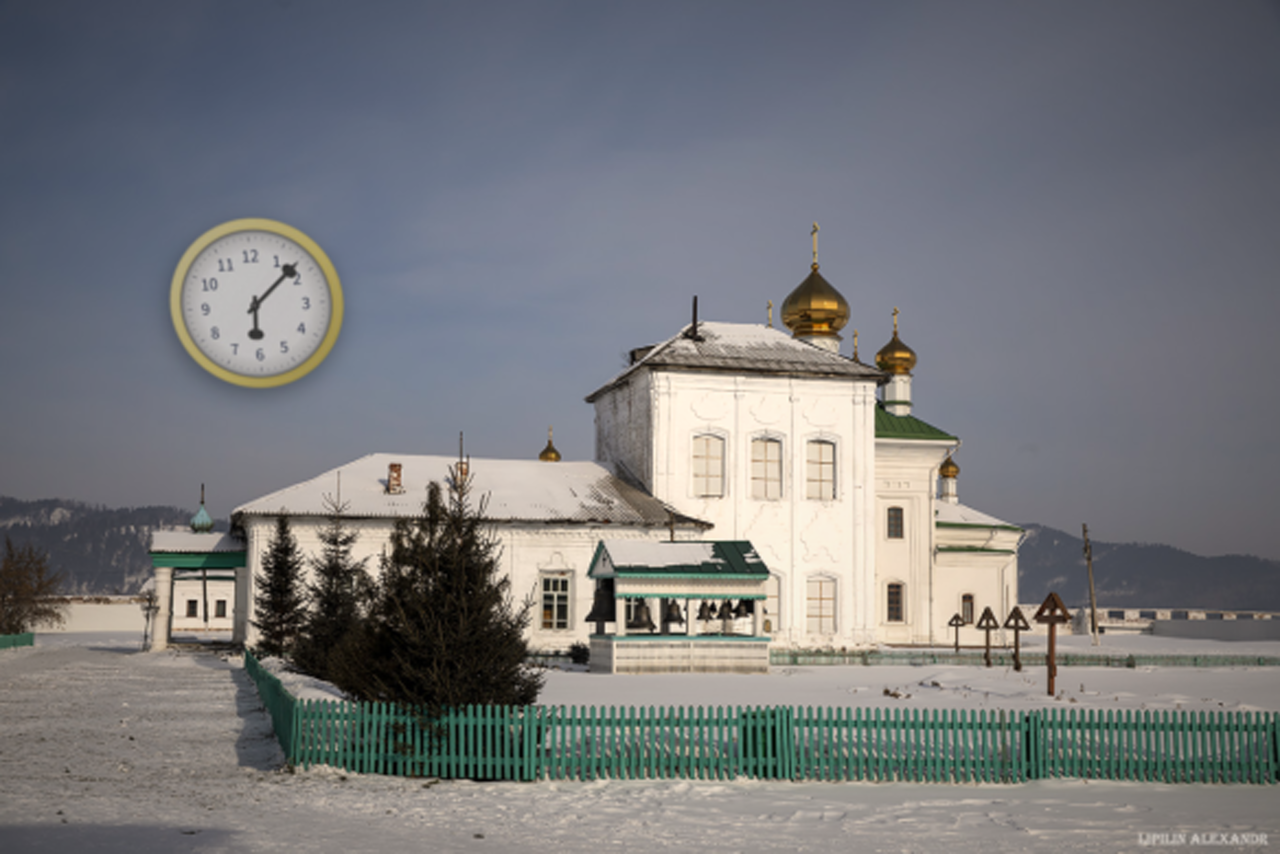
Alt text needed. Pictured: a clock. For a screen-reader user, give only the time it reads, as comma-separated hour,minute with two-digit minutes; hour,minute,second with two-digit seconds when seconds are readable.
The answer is 6,08
